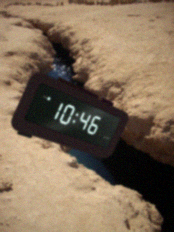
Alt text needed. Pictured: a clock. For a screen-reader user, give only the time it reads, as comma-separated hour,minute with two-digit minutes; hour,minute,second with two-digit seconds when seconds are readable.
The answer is 10,46
